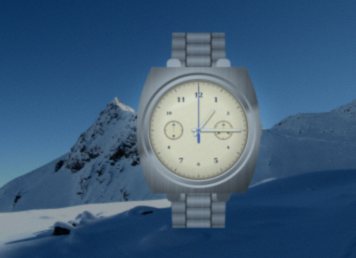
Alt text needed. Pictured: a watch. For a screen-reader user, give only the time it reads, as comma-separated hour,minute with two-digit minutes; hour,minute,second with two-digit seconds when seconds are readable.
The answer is 1,15
